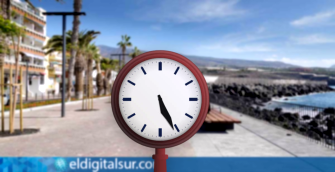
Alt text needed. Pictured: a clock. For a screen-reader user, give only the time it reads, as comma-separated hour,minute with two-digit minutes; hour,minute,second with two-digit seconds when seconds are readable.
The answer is 5,26
